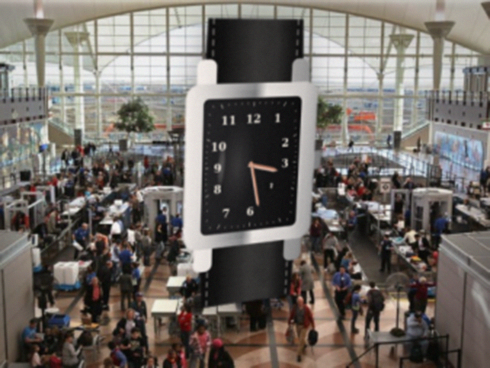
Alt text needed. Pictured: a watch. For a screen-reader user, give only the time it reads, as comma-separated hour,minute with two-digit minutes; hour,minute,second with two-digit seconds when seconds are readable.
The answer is 3,28
